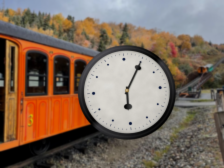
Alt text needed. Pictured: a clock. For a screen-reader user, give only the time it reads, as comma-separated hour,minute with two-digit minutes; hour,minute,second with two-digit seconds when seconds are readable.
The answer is 6,05
